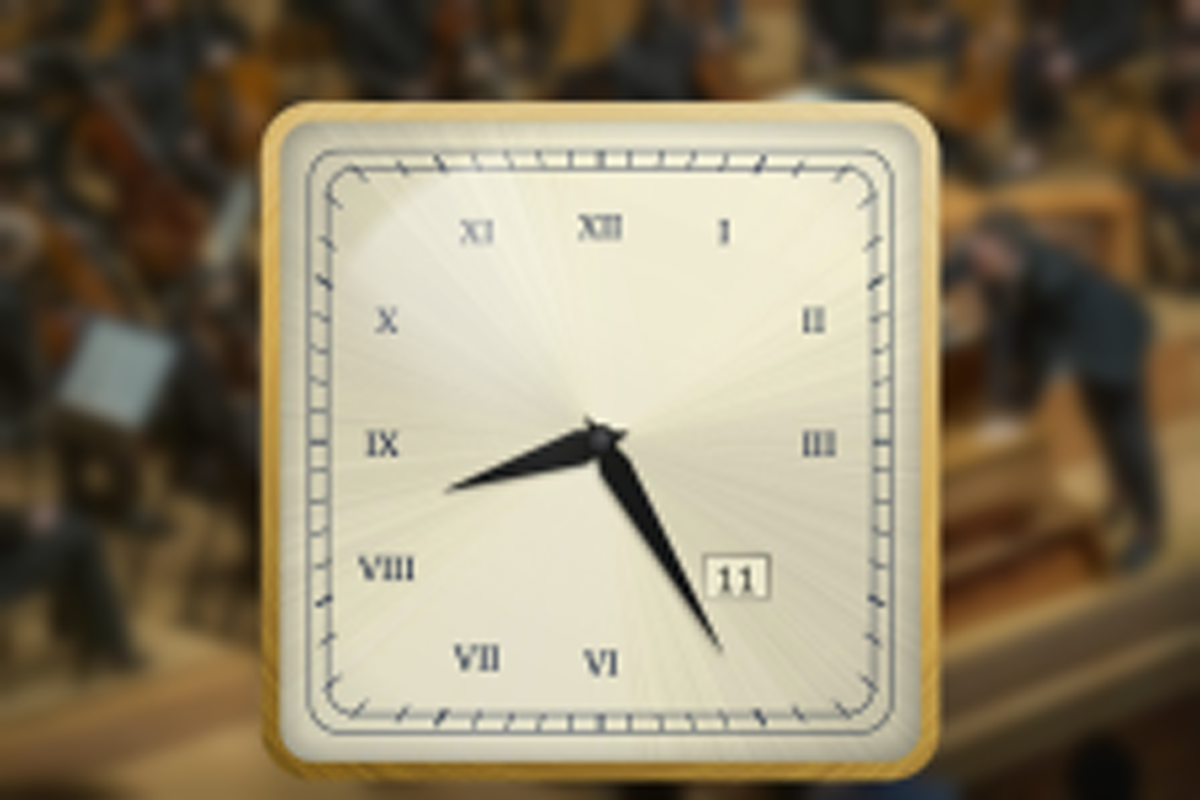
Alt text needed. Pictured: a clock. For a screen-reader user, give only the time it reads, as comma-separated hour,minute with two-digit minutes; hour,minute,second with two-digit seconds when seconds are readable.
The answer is 8,25
